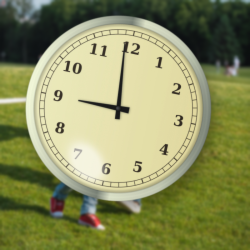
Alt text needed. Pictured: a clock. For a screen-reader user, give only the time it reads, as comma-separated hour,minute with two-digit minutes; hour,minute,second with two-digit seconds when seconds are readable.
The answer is 8,59
